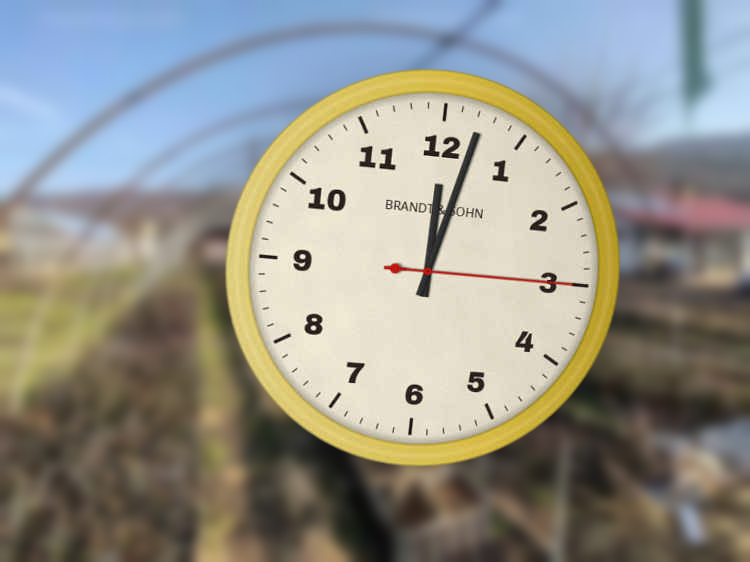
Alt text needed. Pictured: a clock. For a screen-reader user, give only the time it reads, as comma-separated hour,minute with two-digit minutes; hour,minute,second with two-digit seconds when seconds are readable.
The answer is 12,02,15
